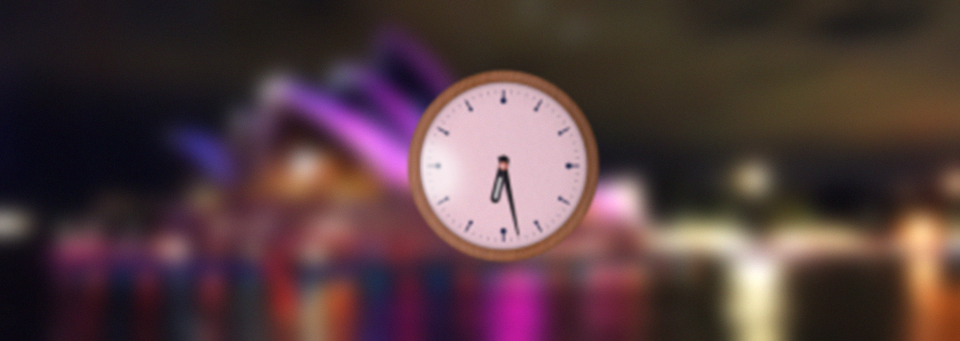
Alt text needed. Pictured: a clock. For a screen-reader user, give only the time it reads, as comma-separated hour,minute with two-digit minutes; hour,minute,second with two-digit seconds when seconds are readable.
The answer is 6,28
